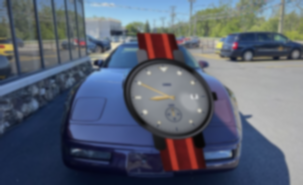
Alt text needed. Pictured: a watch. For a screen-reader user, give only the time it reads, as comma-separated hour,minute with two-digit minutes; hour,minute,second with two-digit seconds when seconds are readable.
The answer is 8,50
